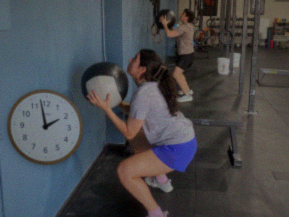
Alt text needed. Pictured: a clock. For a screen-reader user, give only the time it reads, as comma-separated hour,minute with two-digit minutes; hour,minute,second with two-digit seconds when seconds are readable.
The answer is 1,58
